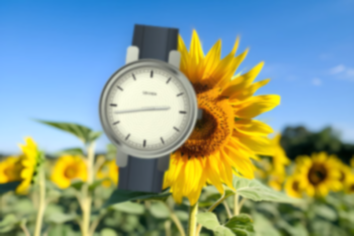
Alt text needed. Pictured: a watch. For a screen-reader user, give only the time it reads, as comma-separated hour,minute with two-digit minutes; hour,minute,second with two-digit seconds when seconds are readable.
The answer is 2,43
